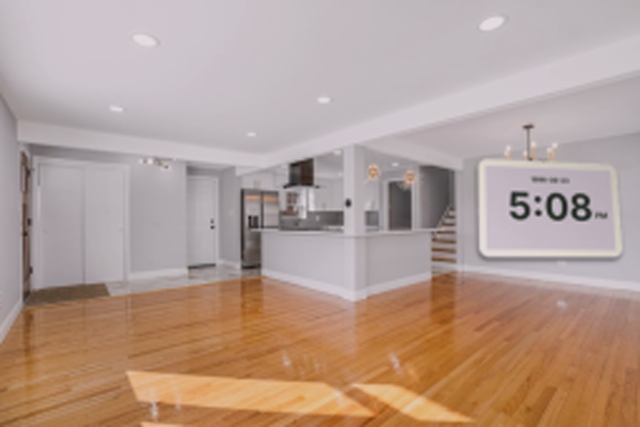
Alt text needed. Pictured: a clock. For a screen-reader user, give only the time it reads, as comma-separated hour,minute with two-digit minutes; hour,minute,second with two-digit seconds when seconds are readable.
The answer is 5,08
